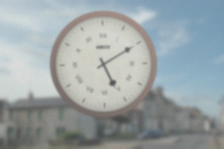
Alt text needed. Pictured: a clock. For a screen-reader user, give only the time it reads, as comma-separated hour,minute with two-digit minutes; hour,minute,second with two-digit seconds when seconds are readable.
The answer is 5,10
